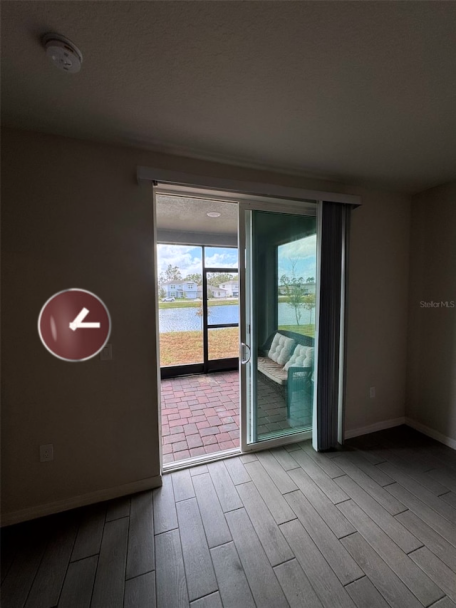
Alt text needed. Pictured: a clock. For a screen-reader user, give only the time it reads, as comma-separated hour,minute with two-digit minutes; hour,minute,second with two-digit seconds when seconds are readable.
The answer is 1,15
